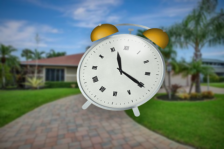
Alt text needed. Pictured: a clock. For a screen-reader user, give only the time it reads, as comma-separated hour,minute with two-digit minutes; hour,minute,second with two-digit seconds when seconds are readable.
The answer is 11,20
